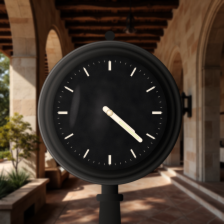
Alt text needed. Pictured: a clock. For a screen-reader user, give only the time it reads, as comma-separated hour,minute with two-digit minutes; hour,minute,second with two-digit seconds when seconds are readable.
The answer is 4,22
